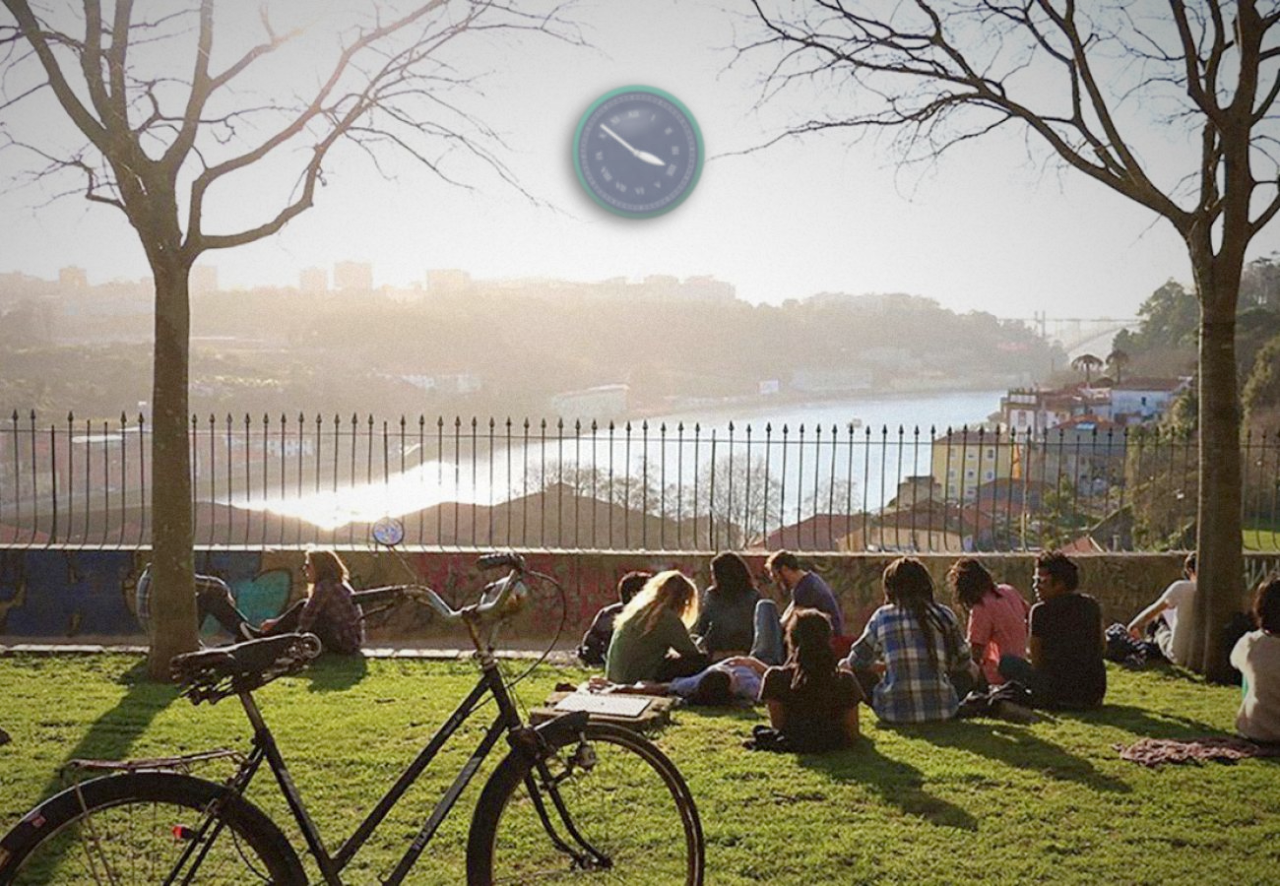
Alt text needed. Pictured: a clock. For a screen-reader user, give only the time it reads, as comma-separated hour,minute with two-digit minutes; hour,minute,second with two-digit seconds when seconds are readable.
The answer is 3,52
